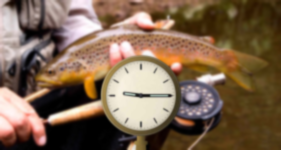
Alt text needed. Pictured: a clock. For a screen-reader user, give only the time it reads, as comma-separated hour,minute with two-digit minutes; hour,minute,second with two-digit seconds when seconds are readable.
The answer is 9,15
